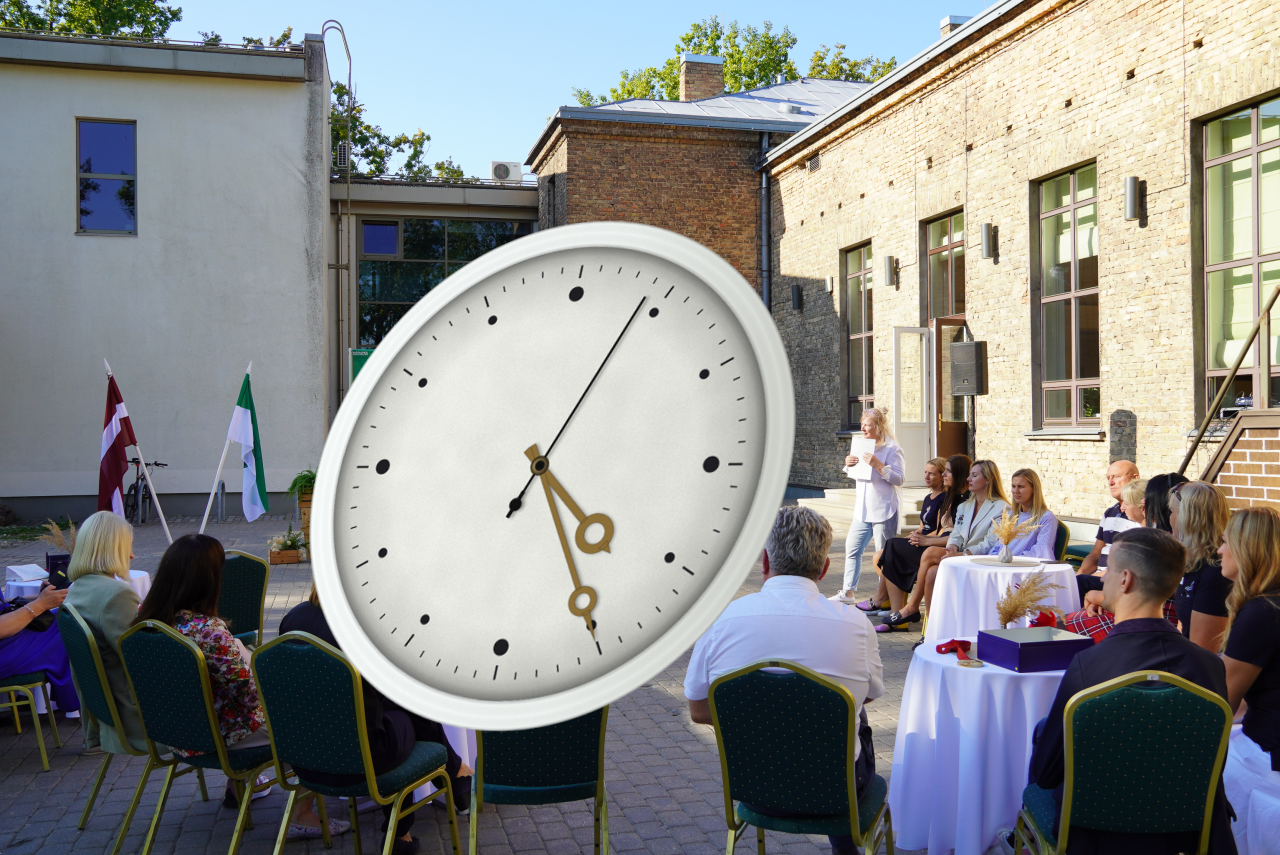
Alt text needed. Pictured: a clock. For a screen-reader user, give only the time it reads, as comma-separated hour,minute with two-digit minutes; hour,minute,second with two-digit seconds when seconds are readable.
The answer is 4,25,04
